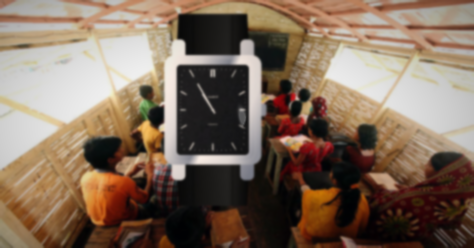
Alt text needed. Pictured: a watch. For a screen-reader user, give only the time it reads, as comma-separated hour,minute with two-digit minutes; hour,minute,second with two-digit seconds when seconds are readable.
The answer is 10,55
